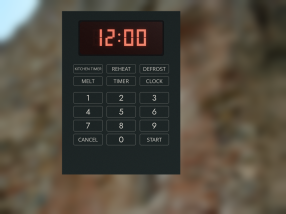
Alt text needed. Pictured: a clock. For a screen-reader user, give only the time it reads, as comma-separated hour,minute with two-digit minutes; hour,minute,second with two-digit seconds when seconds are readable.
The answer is 12,00
